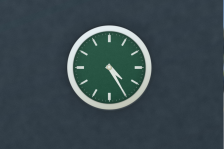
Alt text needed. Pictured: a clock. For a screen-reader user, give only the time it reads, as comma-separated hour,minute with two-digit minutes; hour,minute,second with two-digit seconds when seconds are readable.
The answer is 4,25
